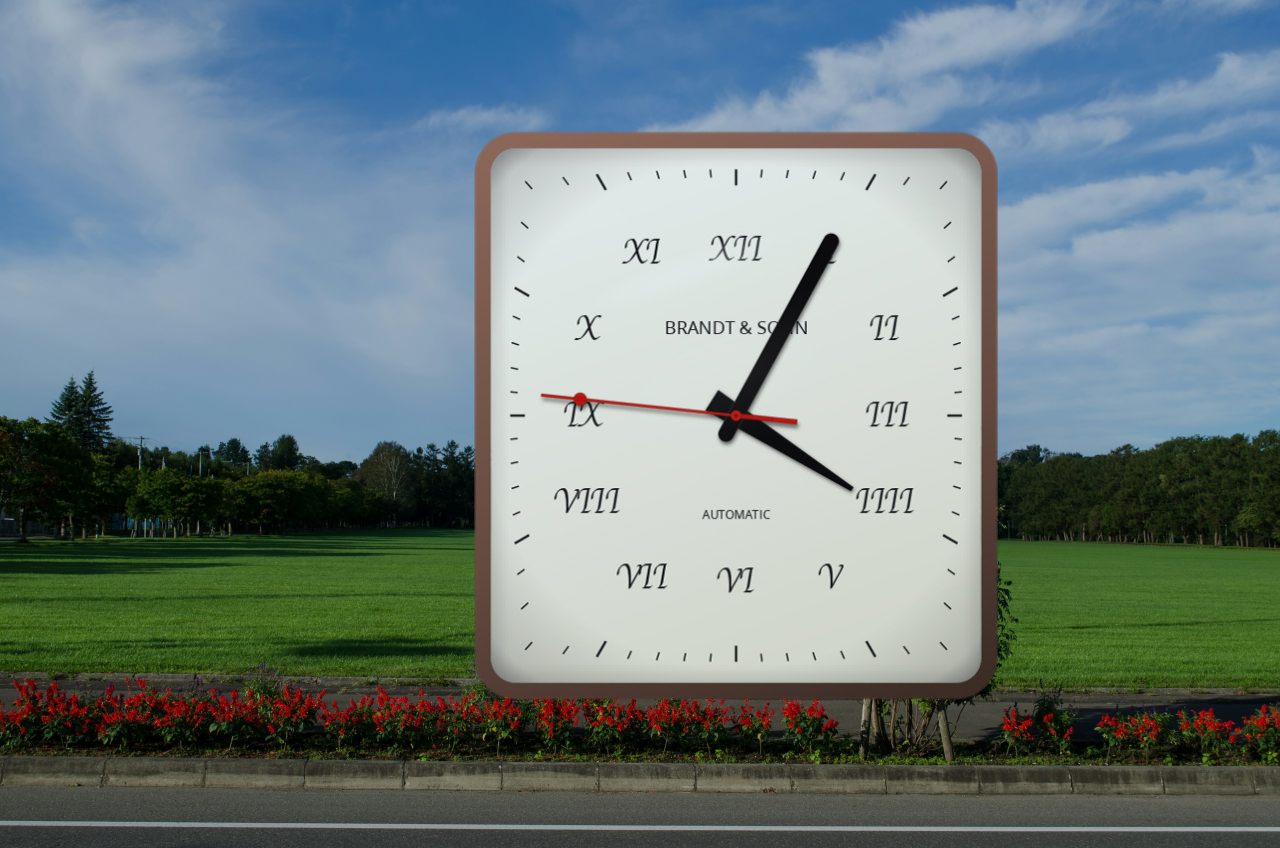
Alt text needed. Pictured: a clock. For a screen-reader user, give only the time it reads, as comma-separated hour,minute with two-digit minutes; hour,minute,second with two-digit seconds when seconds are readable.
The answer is 4,04,46
